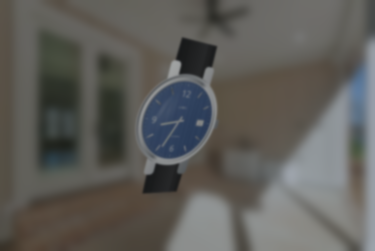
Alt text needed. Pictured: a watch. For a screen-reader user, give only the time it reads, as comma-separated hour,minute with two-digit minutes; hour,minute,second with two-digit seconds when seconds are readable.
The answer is 8,34
